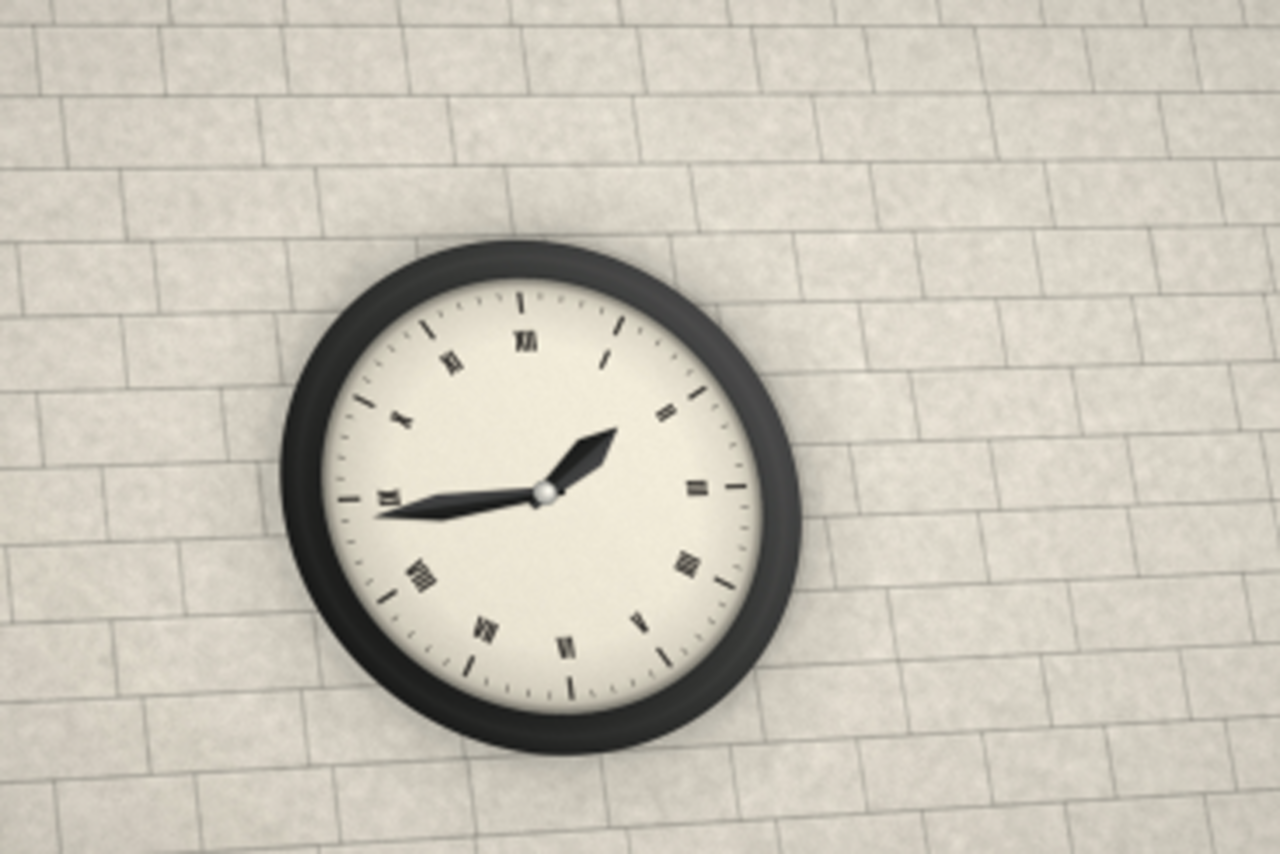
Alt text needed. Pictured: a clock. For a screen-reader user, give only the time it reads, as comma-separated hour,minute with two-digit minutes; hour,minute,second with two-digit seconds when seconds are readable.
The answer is 1,44
